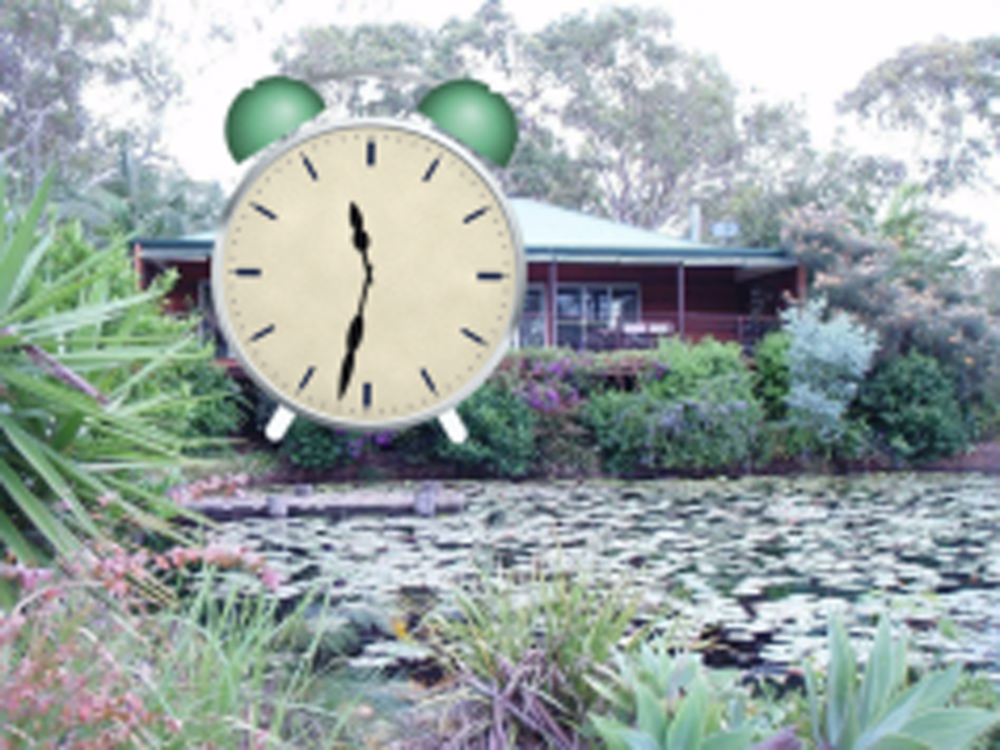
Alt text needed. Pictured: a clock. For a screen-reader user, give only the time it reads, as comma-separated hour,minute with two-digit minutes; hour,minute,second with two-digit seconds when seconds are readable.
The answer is 11,32
